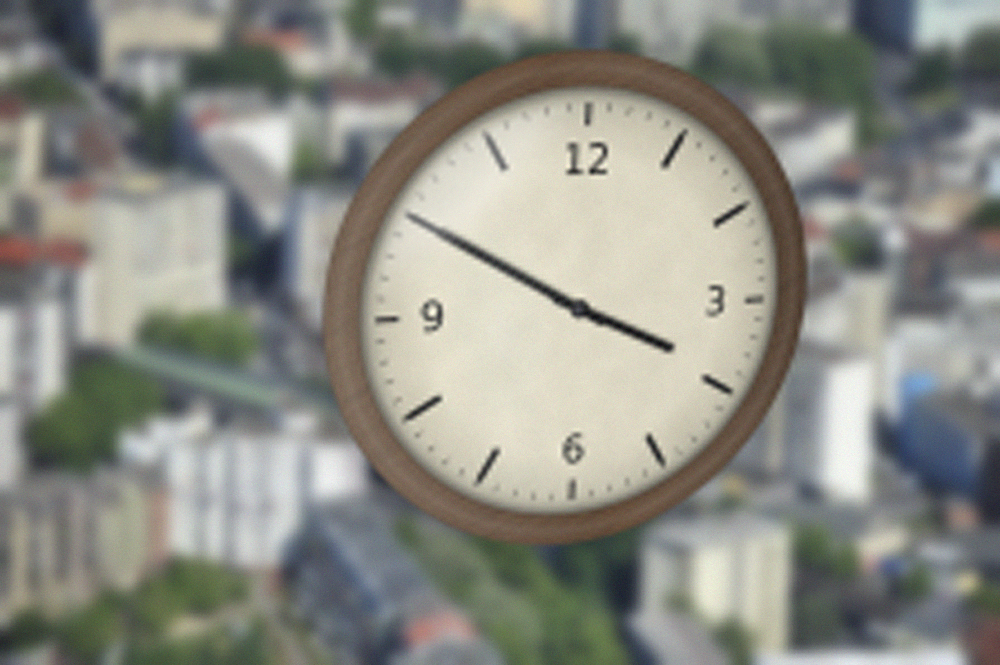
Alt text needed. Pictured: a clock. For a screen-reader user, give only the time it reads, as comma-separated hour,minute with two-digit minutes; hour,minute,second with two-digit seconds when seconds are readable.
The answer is 3,50
